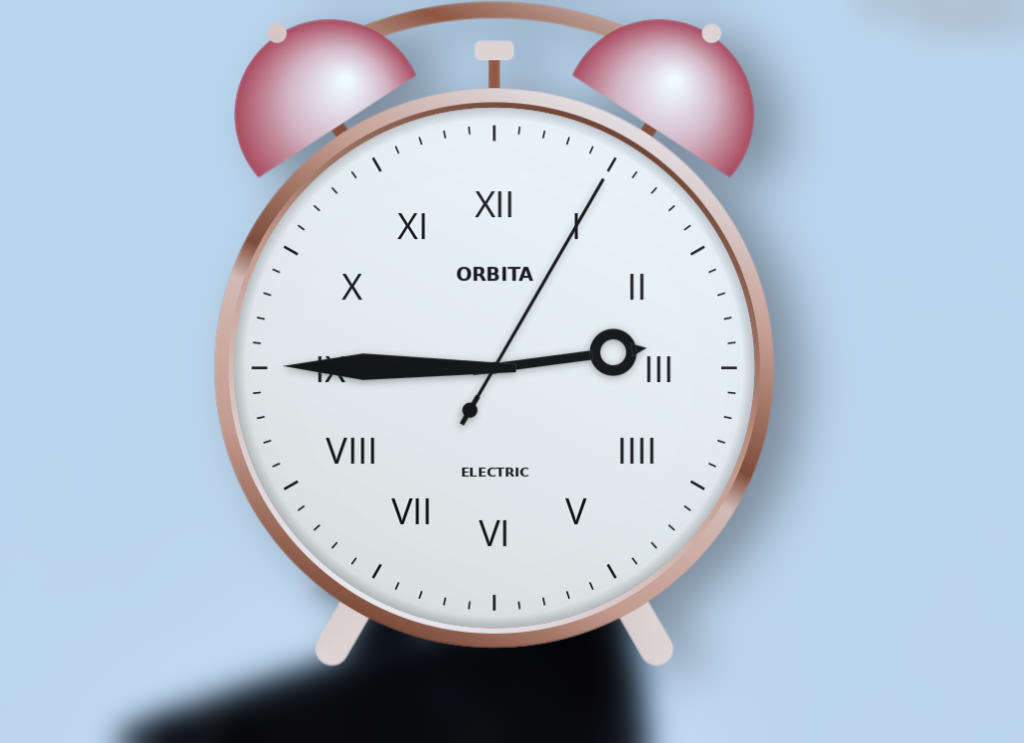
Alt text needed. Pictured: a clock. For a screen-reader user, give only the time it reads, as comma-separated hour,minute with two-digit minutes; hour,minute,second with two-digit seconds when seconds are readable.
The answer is 2,45,05
